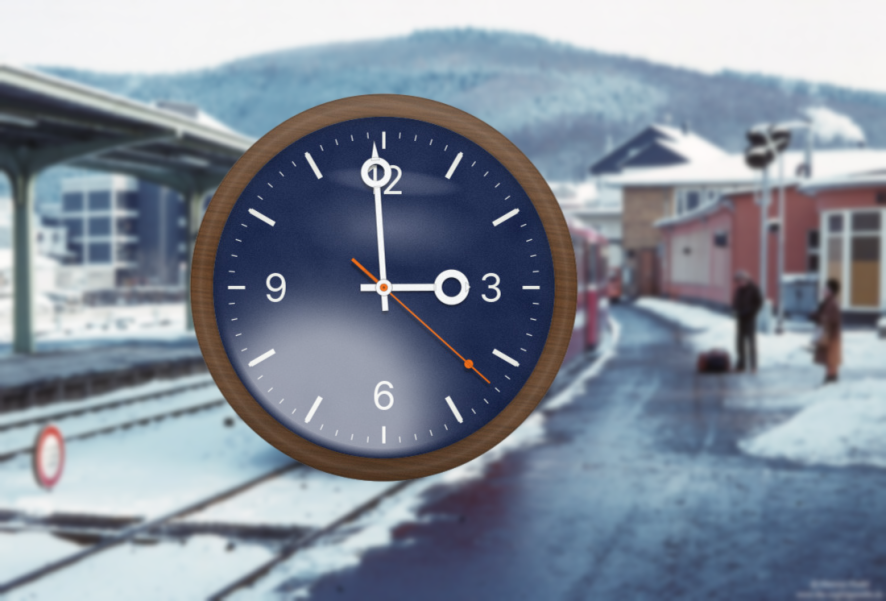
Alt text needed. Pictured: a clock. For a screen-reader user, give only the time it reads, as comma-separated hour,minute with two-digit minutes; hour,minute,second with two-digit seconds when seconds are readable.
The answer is 2,59,22
